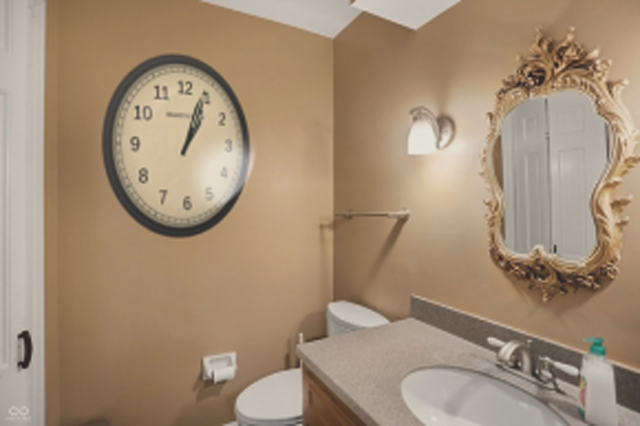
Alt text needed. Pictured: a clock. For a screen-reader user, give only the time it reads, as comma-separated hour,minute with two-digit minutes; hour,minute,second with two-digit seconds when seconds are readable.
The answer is 1,04
